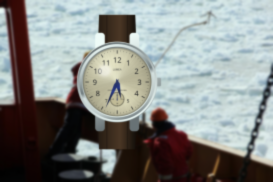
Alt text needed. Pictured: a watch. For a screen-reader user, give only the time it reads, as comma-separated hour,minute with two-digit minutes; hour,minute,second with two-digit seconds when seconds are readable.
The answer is 5,34
